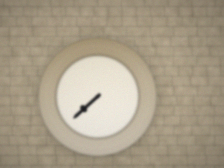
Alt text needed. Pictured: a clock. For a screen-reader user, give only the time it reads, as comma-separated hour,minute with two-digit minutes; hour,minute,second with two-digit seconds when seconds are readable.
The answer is 7,38
